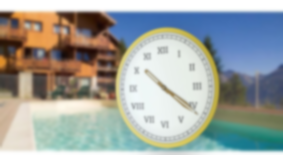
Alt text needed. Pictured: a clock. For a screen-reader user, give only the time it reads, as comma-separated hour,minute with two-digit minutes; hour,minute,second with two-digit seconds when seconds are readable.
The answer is 10,21
